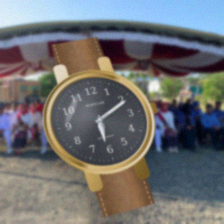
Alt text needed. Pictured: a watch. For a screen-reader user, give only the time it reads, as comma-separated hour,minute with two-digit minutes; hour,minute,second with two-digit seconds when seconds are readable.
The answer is 6,11
